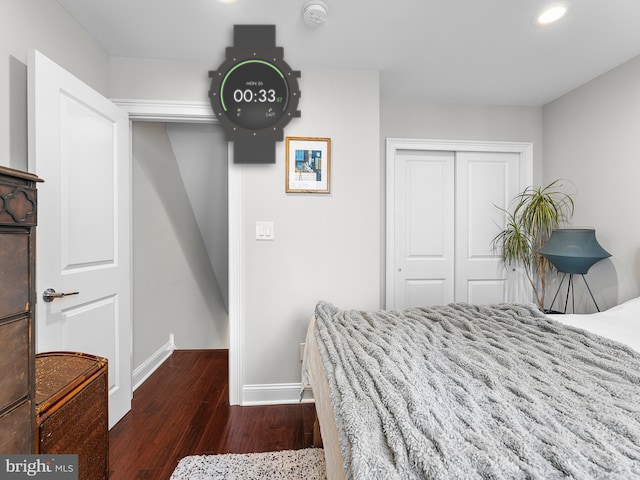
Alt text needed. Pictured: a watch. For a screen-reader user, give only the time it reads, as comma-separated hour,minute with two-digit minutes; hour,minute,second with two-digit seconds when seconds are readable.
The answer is 0,33
